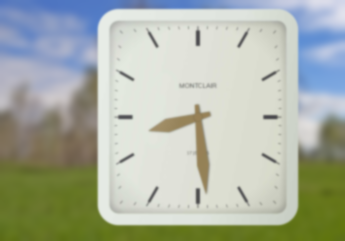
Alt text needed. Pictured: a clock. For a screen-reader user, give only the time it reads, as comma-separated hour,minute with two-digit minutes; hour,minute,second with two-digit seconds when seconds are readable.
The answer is 8,29
